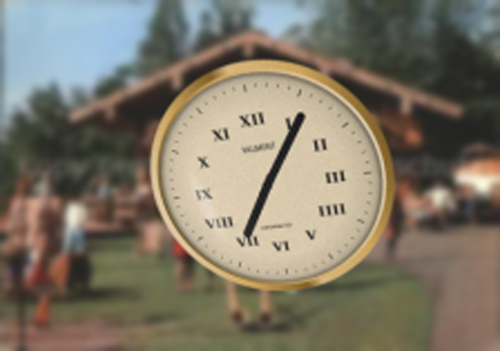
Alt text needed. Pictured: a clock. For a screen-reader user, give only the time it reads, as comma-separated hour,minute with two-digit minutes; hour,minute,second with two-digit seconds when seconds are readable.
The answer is 7,06
